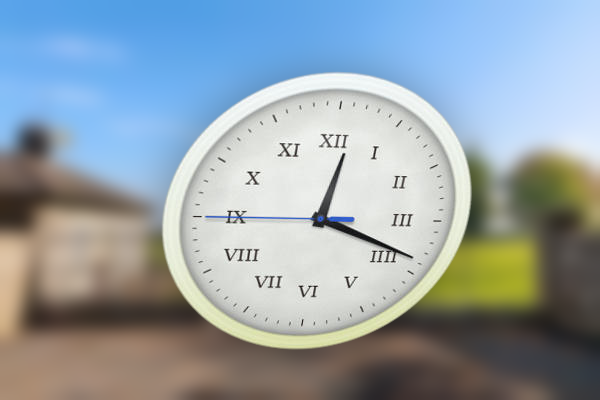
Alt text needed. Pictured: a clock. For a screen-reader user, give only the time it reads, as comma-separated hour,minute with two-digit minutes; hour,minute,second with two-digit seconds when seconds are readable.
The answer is 12,18,45
